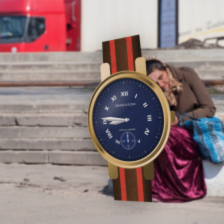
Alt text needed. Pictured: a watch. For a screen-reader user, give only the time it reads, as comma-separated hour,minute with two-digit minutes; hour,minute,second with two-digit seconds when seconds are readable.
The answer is 8,46
